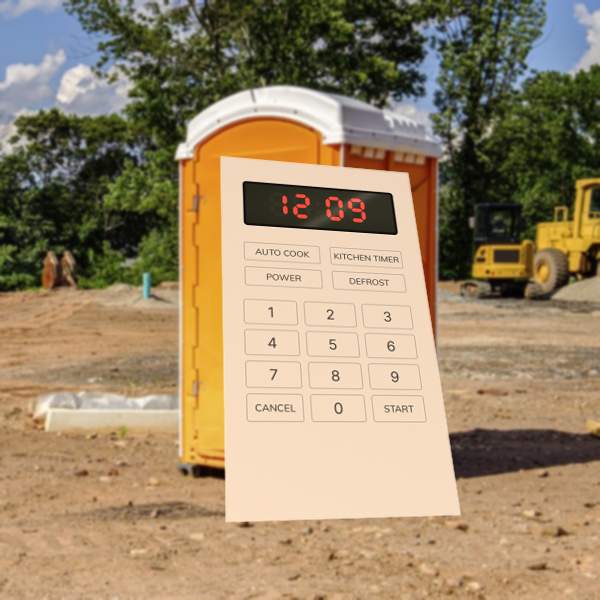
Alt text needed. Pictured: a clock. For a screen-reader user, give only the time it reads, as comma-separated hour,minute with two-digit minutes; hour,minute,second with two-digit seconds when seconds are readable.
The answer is 12,09
